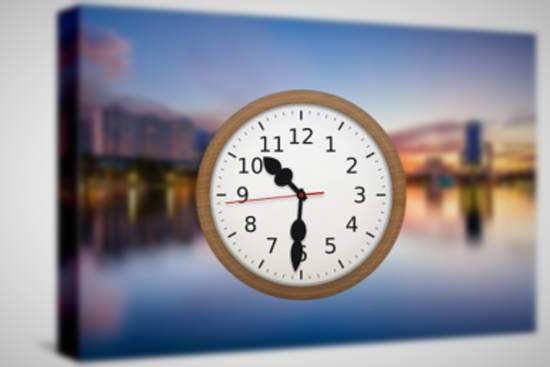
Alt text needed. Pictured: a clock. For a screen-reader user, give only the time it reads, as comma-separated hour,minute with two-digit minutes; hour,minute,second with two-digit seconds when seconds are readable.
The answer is 10,30,44
